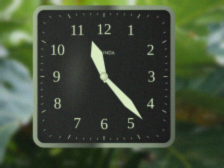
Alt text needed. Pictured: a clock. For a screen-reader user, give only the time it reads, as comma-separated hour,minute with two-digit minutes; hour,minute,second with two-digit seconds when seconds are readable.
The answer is 11,23
